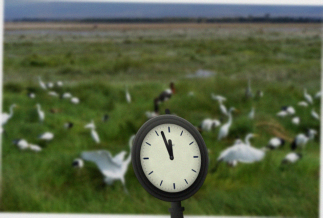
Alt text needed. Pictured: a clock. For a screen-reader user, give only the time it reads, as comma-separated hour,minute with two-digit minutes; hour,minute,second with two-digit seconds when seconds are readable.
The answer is 11,57
